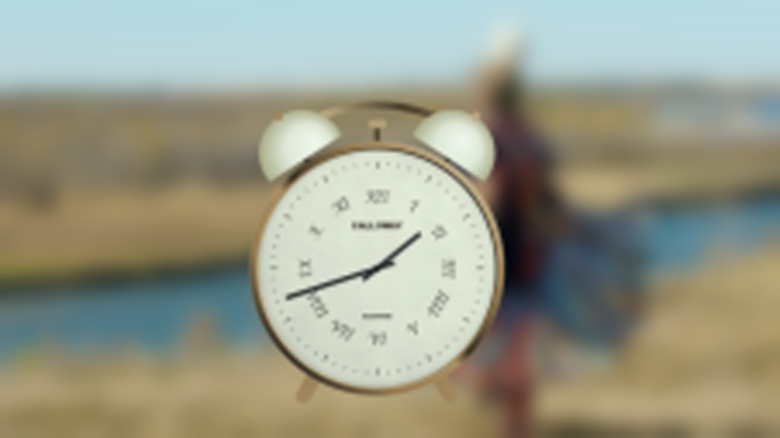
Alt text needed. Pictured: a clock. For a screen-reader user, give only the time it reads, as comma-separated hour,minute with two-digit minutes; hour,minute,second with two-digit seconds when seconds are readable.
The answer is 1,42
